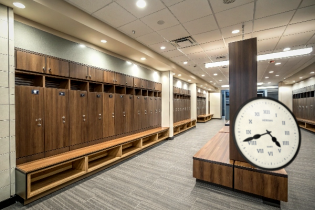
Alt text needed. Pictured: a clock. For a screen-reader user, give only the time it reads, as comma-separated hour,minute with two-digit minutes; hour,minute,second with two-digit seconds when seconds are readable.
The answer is 4,42
